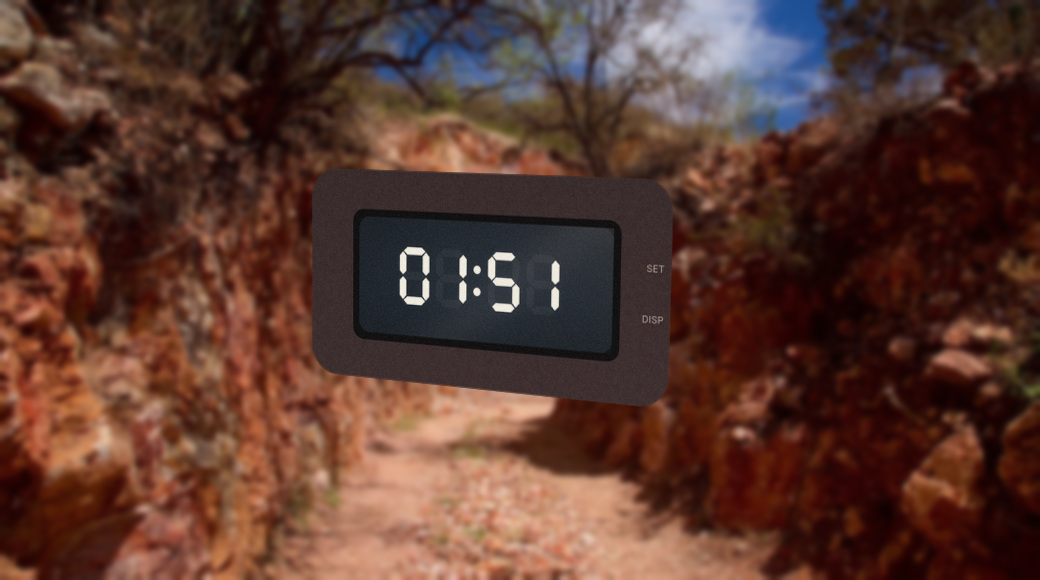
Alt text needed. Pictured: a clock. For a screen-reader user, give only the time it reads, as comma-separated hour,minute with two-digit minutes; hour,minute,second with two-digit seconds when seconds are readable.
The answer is 1,51
